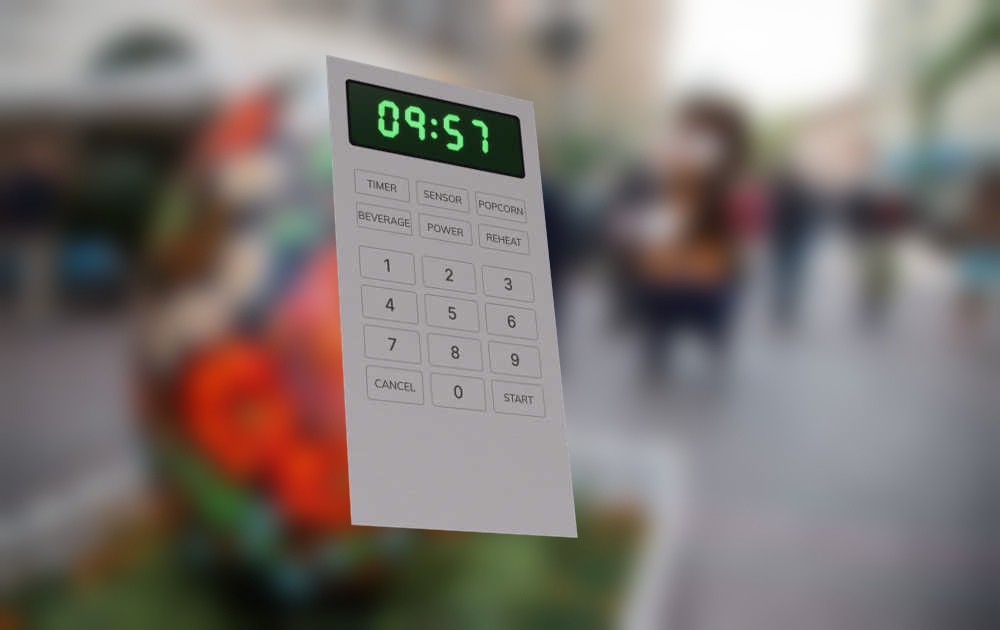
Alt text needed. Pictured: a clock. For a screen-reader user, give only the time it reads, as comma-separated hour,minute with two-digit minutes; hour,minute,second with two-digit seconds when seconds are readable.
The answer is 9,57
